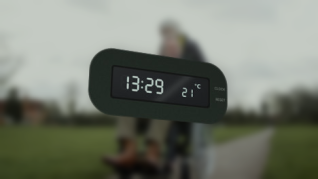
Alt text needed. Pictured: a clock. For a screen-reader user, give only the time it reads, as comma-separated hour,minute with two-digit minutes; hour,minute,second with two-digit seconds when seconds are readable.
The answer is 13,29
